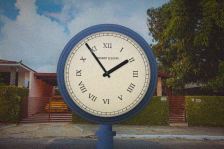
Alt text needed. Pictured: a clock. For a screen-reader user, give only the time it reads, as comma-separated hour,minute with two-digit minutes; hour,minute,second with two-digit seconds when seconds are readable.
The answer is 1,54
